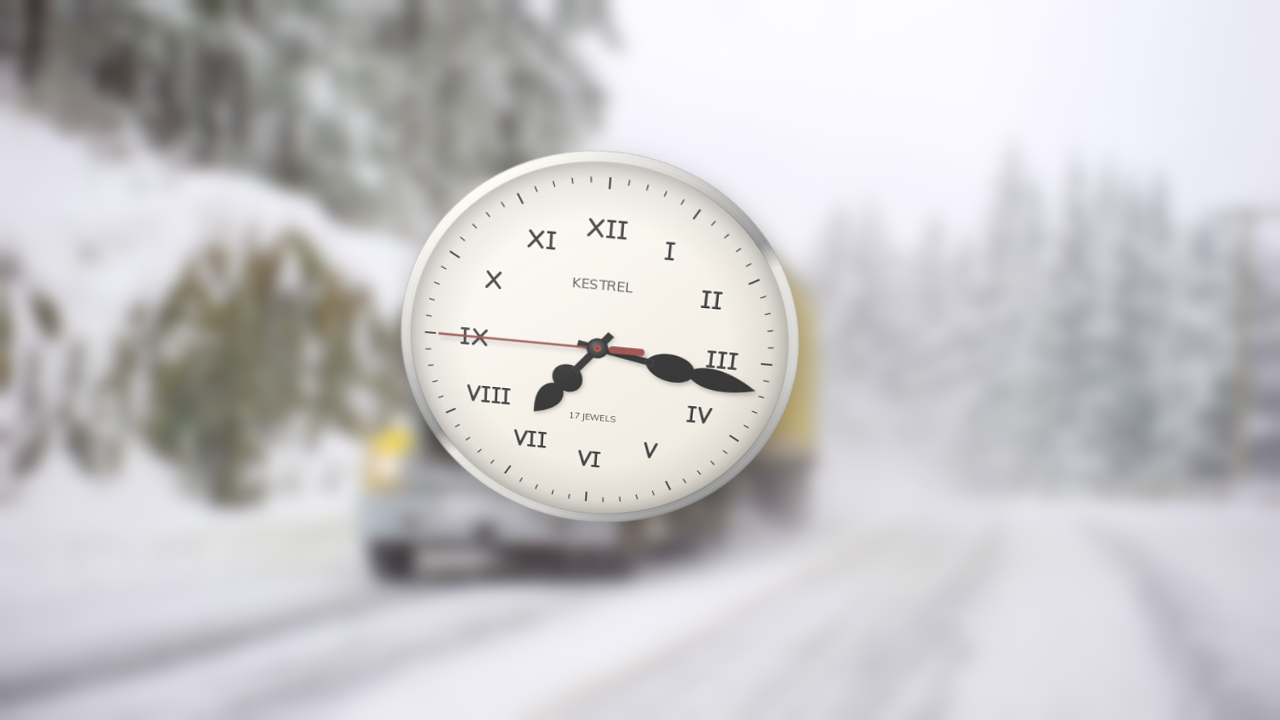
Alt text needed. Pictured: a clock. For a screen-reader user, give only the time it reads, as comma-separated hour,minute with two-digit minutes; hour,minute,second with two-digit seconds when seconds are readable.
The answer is 7,16,45
